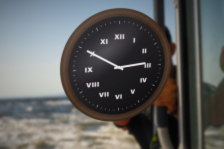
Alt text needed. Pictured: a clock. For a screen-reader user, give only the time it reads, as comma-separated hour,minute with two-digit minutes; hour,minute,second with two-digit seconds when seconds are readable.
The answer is 2,50
